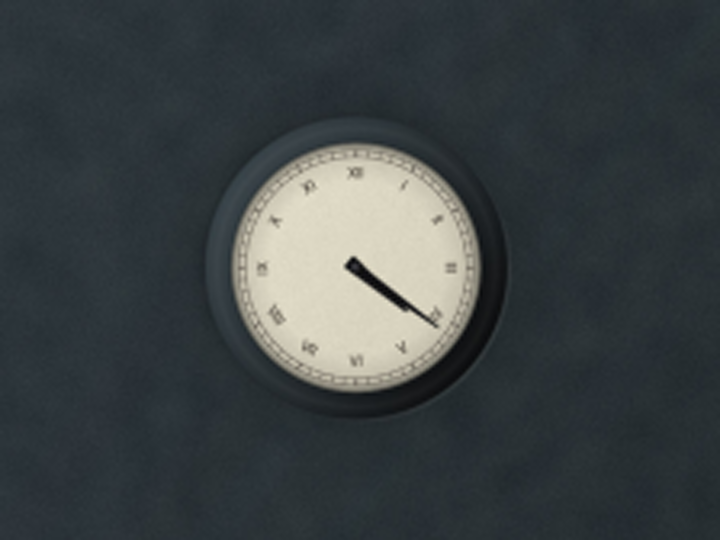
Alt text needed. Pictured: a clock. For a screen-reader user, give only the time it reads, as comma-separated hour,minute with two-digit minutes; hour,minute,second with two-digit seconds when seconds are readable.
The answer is 4,21
